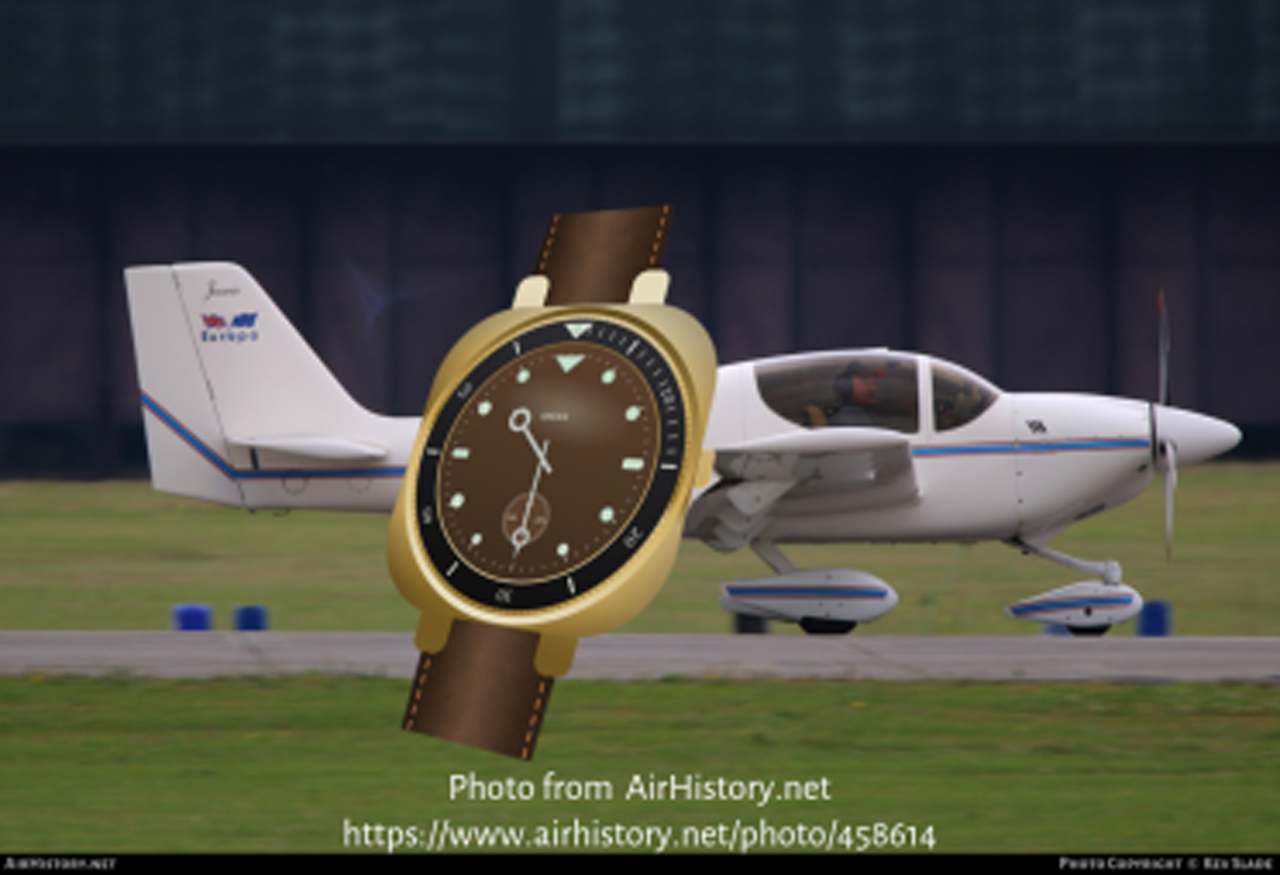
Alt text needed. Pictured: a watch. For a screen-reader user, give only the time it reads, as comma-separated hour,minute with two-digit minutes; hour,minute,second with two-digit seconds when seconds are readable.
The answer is 10,30
